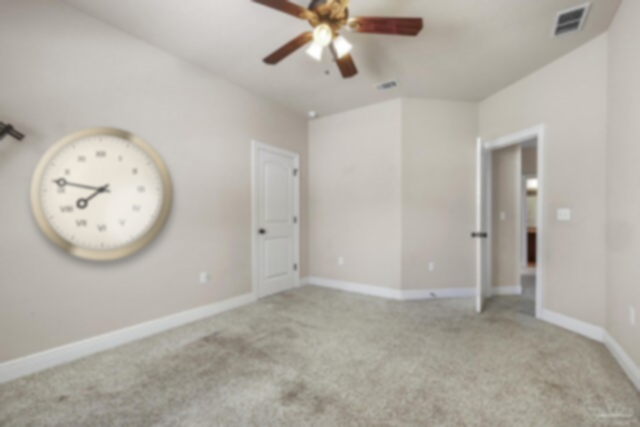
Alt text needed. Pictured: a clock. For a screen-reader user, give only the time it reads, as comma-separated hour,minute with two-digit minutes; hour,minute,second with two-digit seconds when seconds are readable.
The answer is 7,47
